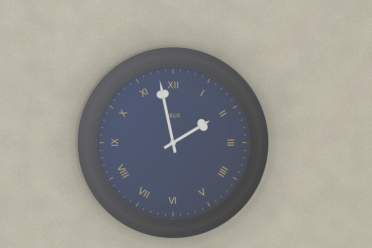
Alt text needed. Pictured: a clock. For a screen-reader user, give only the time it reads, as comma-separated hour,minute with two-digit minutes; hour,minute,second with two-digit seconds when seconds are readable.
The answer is 1,58
